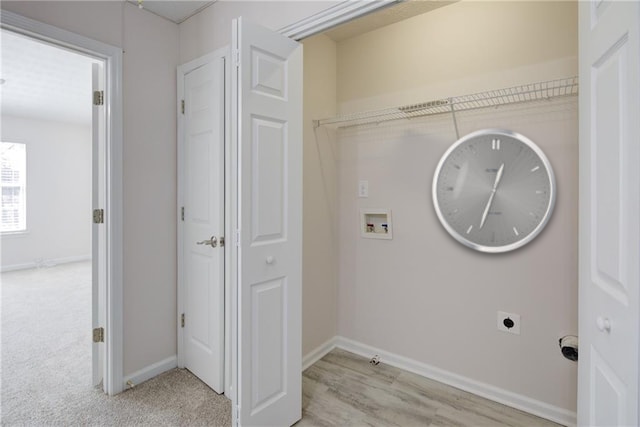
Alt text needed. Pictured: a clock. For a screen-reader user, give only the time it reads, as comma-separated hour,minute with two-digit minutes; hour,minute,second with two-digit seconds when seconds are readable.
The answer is 12,33
